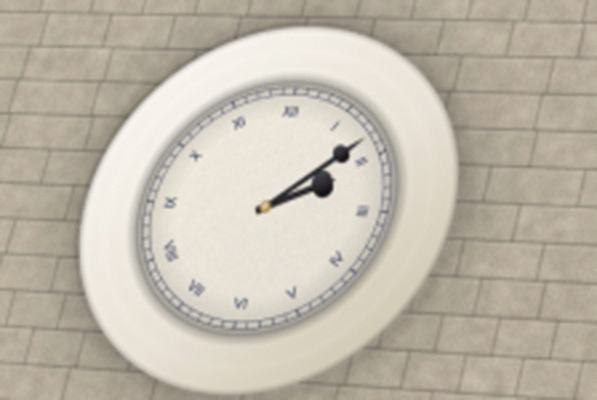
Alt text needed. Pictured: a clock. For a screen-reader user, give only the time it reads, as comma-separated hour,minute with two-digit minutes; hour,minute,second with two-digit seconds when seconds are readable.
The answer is 2,08
